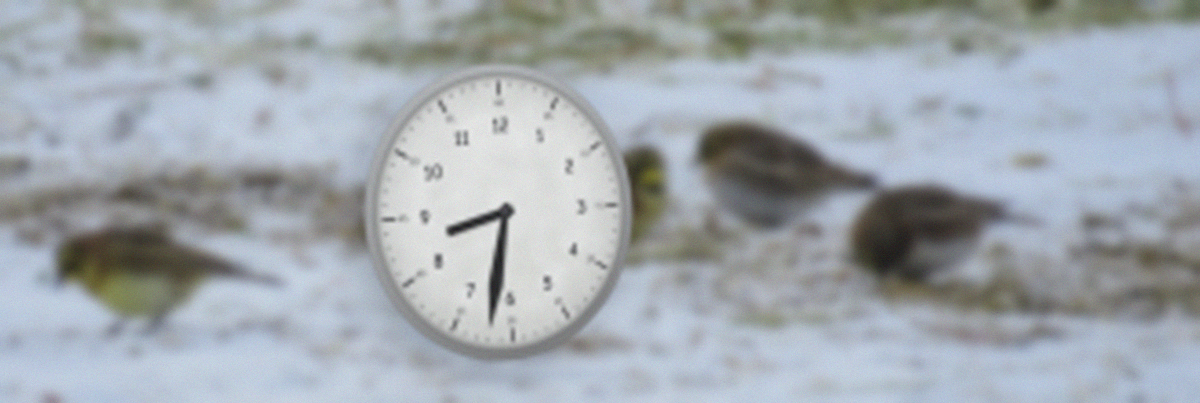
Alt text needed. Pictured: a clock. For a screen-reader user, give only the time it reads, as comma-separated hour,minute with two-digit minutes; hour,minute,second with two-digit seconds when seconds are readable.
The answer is 8,32
